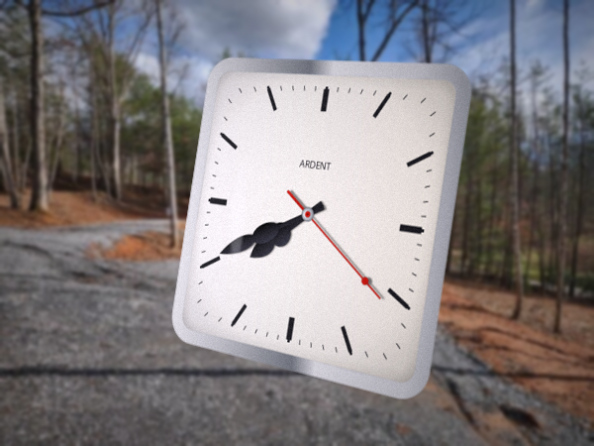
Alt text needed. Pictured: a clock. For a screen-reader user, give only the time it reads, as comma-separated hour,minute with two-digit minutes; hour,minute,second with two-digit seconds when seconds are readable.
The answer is 7,40,21
